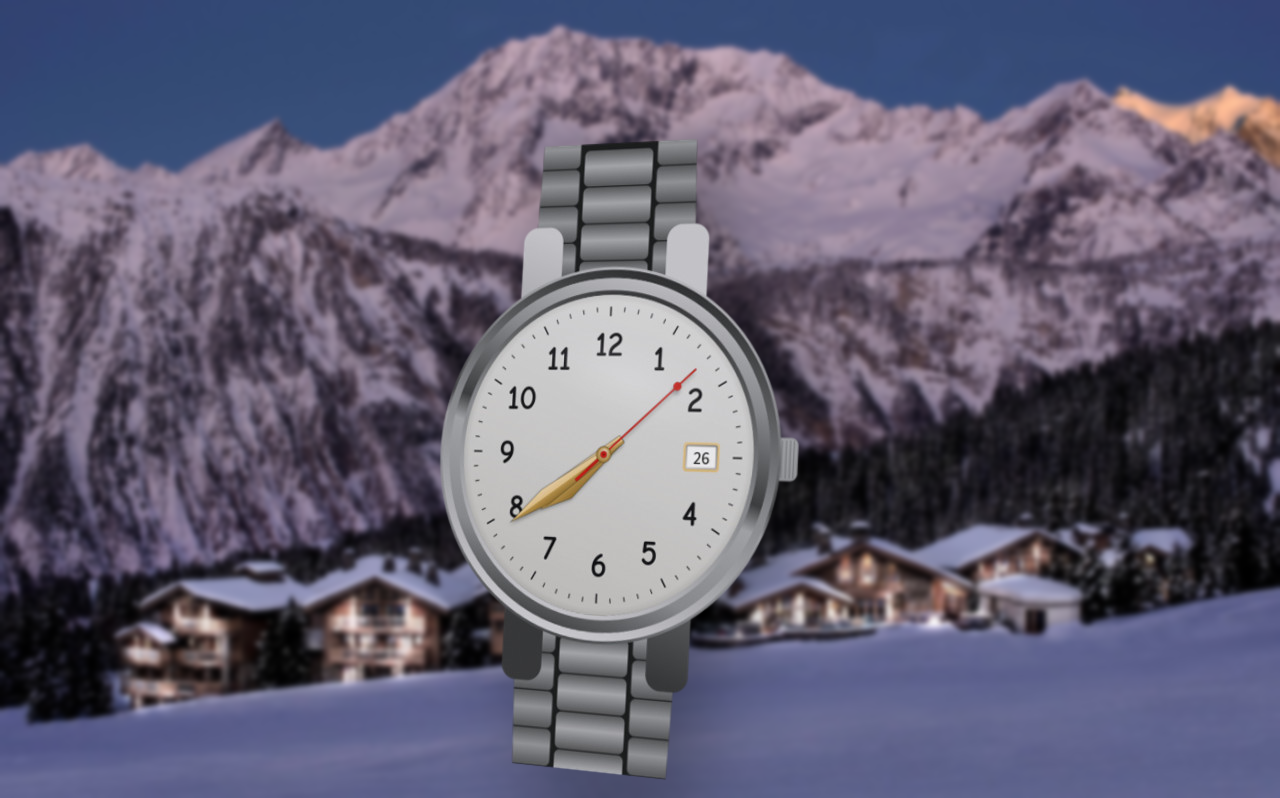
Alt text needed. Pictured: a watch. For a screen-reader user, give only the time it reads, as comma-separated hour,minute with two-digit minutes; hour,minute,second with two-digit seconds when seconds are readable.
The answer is 7,39,08
